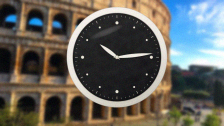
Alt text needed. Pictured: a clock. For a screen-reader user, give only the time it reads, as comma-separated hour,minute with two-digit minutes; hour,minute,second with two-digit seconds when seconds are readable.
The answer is 10,14
